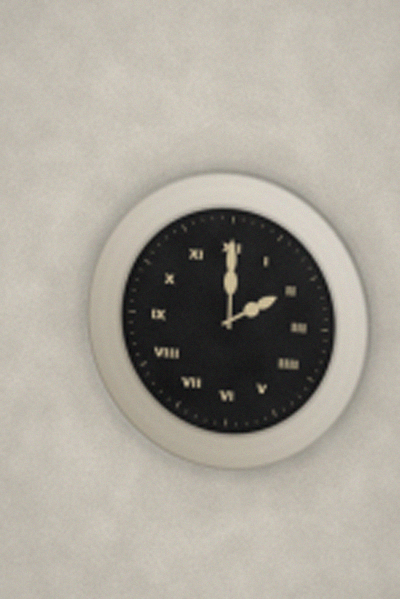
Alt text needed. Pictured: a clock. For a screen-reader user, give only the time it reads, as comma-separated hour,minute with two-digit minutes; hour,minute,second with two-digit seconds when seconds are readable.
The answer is 2,00
